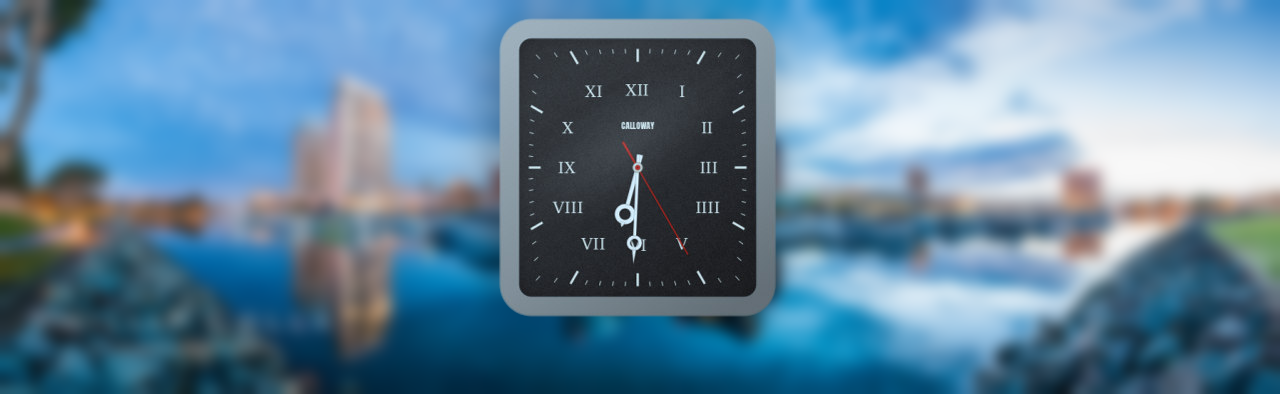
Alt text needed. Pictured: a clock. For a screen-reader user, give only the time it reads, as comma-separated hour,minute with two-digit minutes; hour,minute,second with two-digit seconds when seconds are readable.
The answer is 6,30,25
